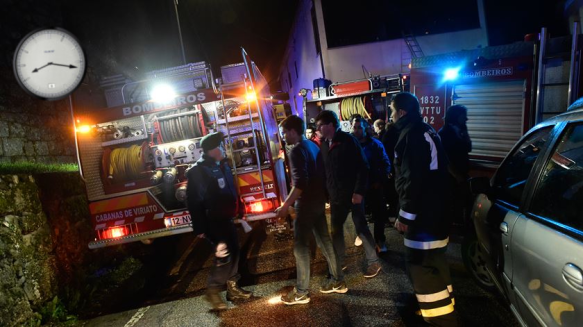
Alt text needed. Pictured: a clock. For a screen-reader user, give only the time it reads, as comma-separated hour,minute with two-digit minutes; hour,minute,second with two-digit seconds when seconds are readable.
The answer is 8,17
